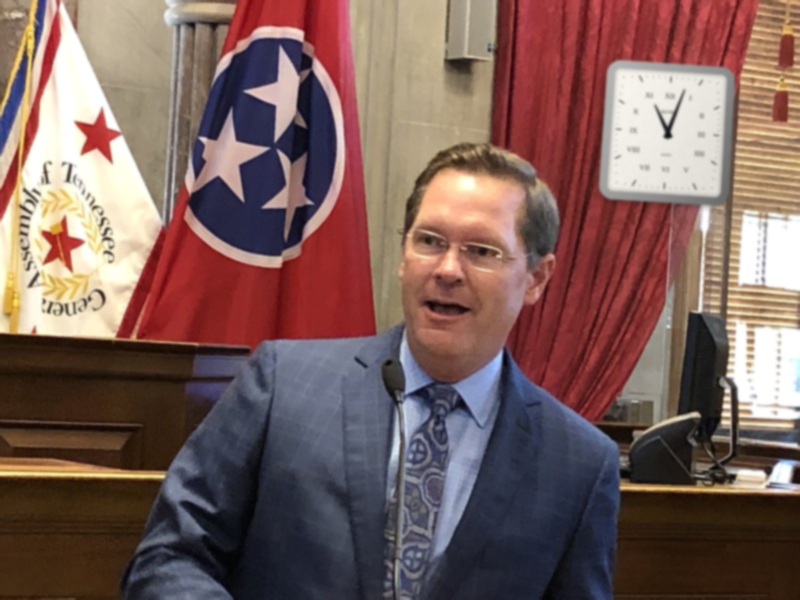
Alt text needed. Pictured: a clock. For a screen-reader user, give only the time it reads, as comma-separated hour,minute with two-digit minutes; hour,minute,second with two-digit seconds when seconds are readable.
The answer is 11,03
